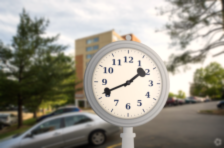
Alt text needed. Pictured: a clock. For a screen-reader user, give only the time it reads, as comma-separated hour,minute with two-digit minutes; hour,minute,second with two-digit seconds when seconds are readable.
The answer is 1,41
